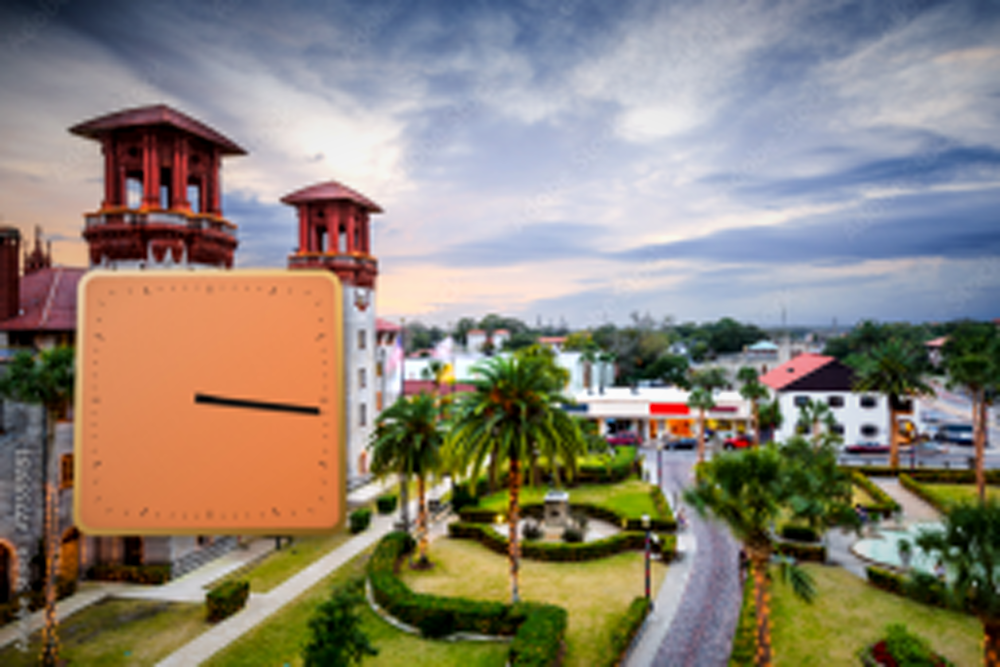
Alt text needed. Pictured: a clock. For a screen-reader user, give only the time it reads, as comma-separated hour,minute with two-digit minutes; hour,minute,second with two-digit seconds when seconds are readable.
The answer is 3,16
